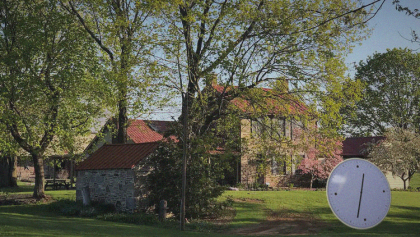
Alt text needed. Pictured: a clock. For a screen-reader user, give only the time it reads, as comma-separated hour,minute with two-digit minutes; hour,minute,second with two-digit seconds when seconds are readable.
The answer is 12,33
